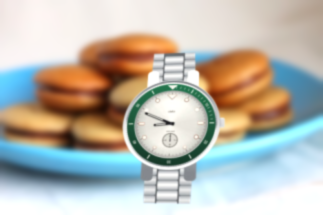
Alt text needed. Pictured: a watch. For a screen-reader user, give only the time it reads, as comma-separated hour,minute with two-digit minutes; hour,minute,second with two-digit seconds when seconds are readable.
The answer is 8,49
